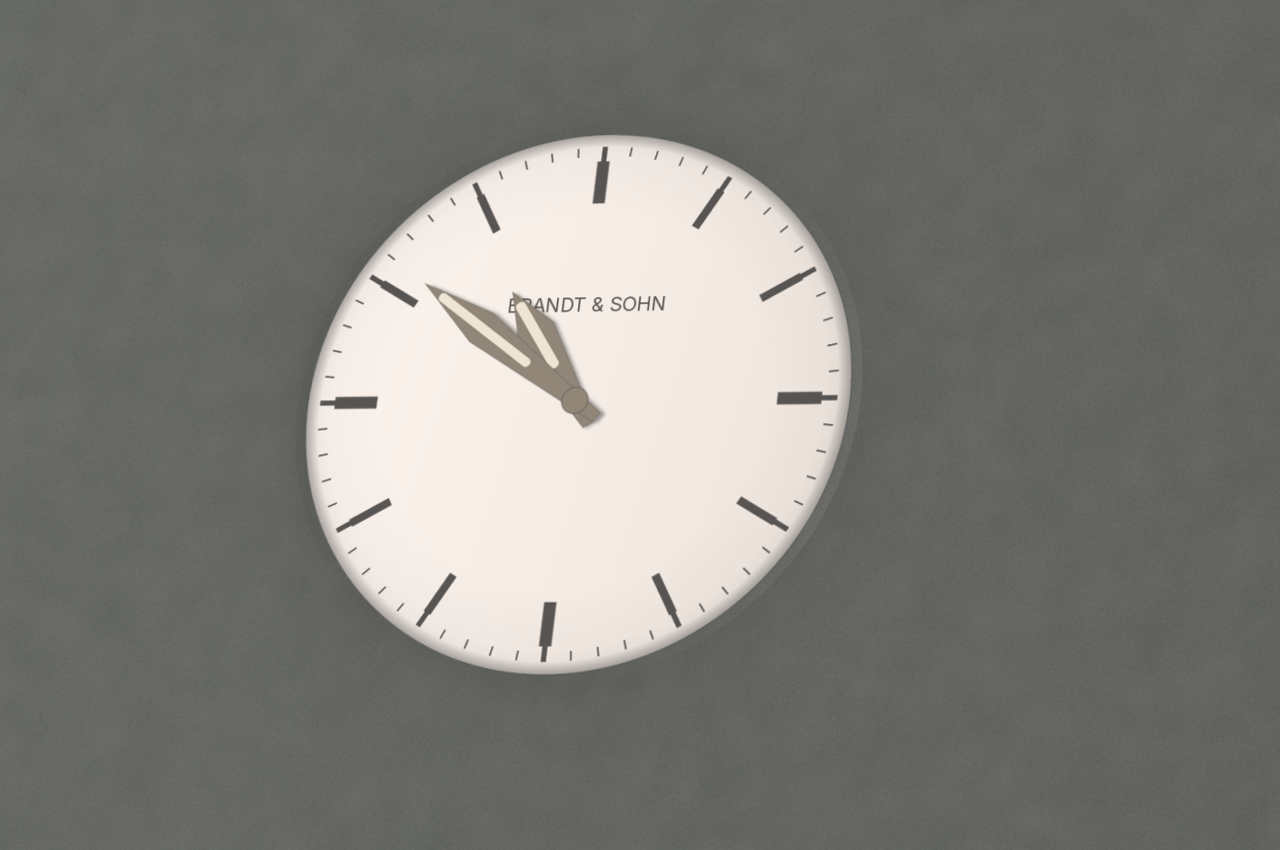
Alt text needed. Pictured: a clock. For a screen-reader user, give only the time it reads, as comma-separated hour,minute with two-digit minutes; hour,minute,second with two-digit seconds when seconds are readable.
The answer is 10,51
